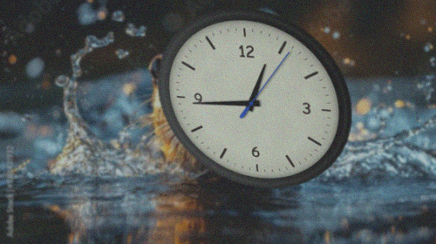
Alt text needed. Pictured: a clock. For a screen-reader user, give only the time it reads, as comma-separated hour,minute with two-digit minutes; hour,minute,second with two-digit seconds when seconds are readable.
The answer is 12,44,06
